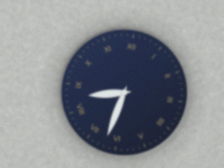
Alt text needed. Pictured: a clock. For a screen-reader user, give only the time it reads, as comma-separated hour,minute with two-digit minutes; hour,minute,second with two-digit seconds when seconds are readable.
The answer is 8,32
